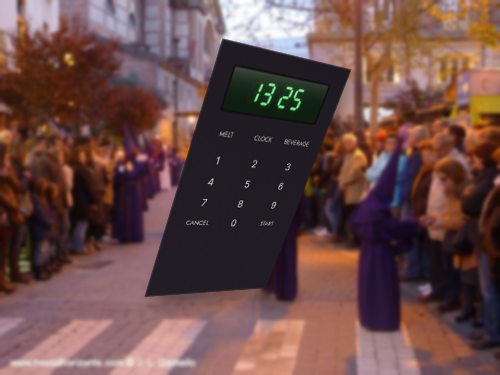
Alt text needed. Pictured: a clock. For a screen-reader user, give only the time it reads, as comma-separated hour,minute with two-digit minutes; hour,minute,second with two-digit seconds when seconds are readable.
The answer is 13,25
